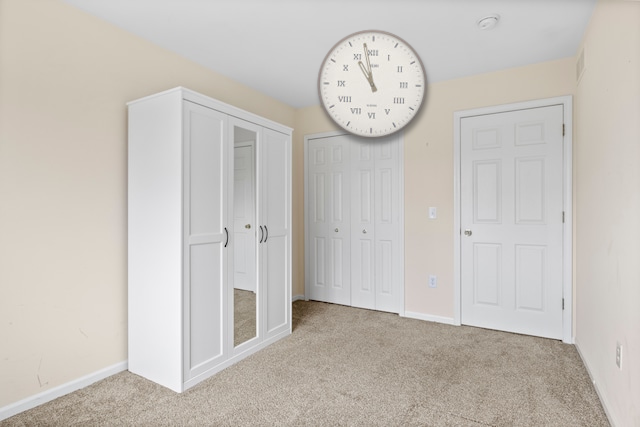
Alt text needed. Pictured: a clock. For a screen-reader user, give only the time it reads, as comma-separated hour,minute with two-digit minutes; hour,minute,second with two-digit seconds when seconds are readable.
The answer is 10,58
